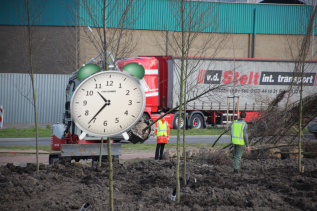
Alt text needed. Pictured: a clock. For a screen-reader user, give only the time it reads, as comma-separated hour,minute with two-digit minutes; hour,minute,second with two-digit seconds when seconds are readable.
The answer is 10,36
